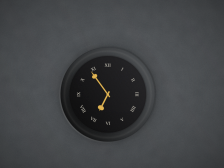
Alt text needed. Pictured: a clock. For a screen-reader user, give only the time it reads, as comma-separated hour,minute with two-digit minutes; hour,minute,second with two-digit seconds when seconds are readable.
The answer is 6,54
